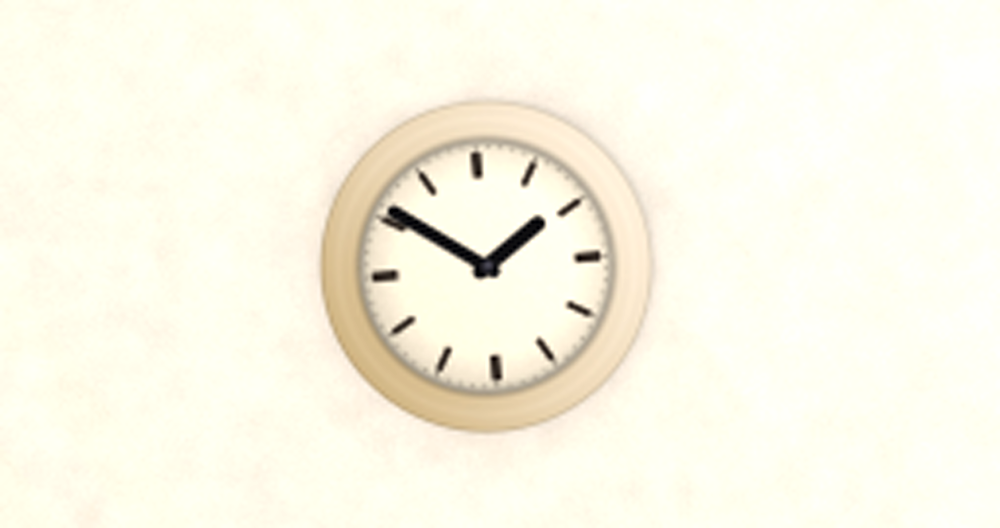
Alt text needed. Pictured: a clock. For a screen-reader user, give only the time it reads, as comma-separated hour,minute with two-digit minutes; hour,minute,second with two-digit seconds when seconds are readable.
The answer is 1,51
